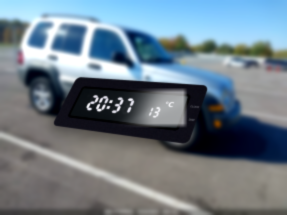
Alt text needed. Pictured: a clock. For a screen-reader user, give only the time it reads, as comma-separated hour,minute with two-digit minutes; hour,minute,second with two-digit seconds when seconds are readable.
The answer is 20,37
